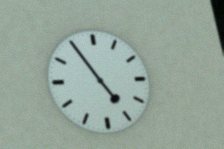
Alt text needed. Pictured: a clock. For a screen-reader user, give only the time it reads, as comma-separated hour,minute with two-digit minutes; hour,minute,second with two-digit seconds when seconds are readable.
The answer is 4,55
